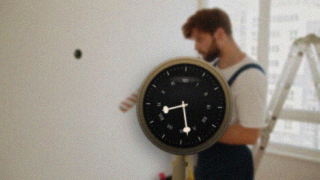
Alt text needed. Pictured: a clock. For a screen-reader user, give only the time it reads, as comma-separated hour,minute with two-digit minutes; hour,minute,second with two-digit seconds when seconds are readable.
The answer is 8,28
